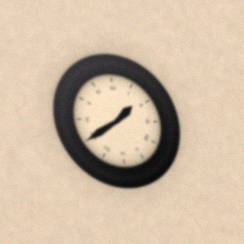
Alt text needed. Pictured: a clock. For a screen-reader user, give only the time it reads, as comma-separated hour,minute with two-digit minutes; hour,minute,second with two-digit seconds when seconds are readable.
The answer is 1,40
